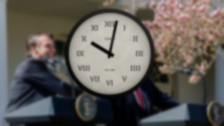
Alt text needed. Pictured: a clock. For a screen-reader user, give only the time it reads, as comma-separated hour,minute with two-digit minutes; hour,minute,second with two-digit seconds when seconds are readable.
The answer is 10,02
